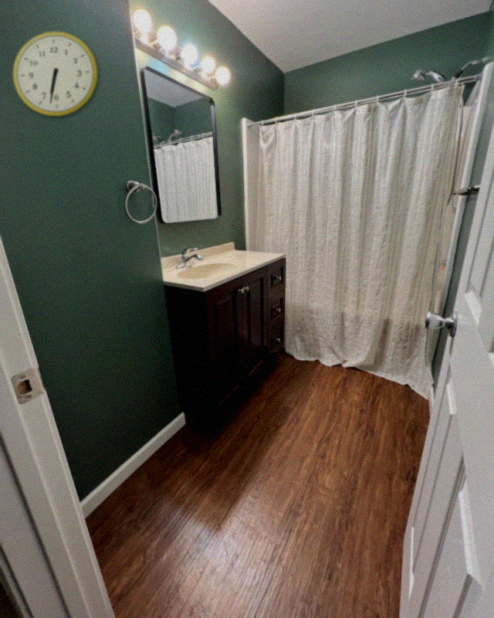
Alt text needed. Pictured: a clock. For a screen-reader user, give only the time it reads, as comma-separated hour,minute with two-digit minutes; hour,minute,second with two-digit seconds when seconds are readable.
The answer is 6,32
